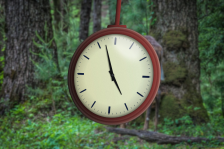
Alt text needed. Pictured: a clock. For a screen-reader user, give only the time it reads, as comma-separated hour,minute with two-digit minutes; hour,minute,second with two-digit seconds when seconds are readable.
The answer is 4,57
